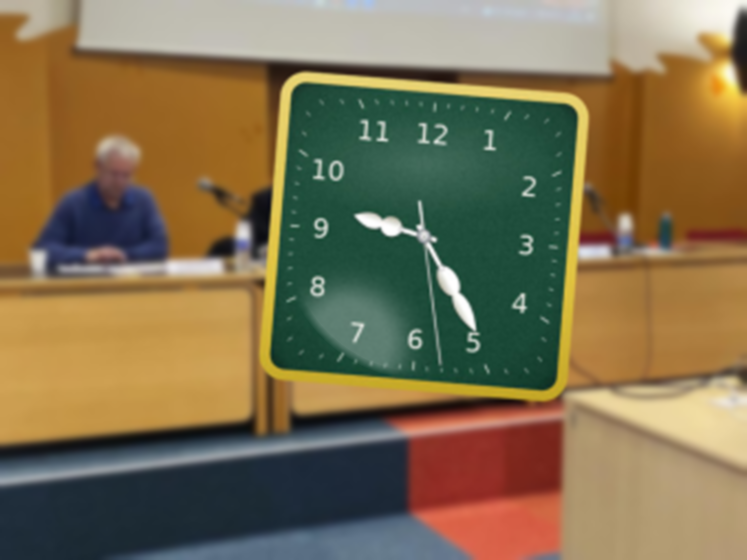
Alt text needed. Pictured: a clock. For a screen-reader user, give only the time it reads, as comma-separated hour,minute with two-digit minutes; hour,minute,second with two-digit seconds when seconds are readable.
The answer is 9,24,28
